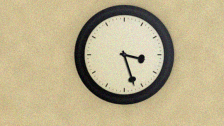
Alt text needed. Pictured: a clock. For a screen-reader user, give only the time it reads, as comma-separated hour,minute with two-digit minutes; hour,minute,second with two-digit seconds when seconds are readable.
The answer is 3,27
